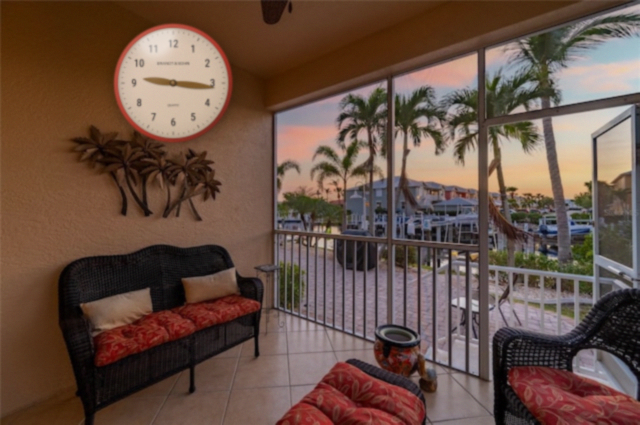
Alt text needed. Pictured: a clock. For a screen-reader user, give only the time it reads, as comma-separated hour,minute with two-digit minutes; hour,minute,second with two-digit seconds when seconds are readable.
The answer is 9,16
